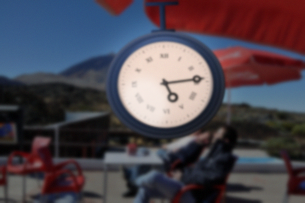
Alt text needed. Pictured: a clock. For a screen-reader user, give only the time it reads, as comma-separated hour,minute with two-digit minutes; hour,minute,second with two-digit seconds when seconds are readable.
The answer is 5,14
